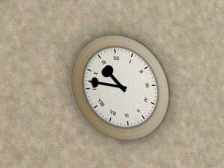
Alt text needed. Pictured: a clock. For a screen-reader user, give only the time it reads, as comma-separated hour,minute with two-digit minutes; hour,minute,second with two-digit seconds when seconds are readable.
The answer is 10,47
